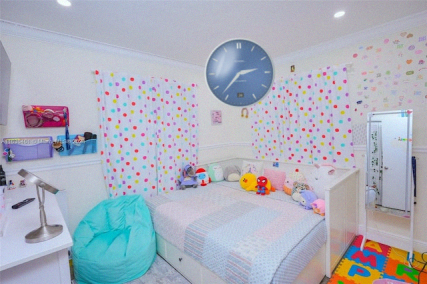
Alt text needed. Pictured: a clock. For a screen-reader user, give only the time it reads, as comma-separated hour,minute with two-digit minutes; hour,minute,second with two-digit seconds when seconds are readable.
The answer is 2,37
